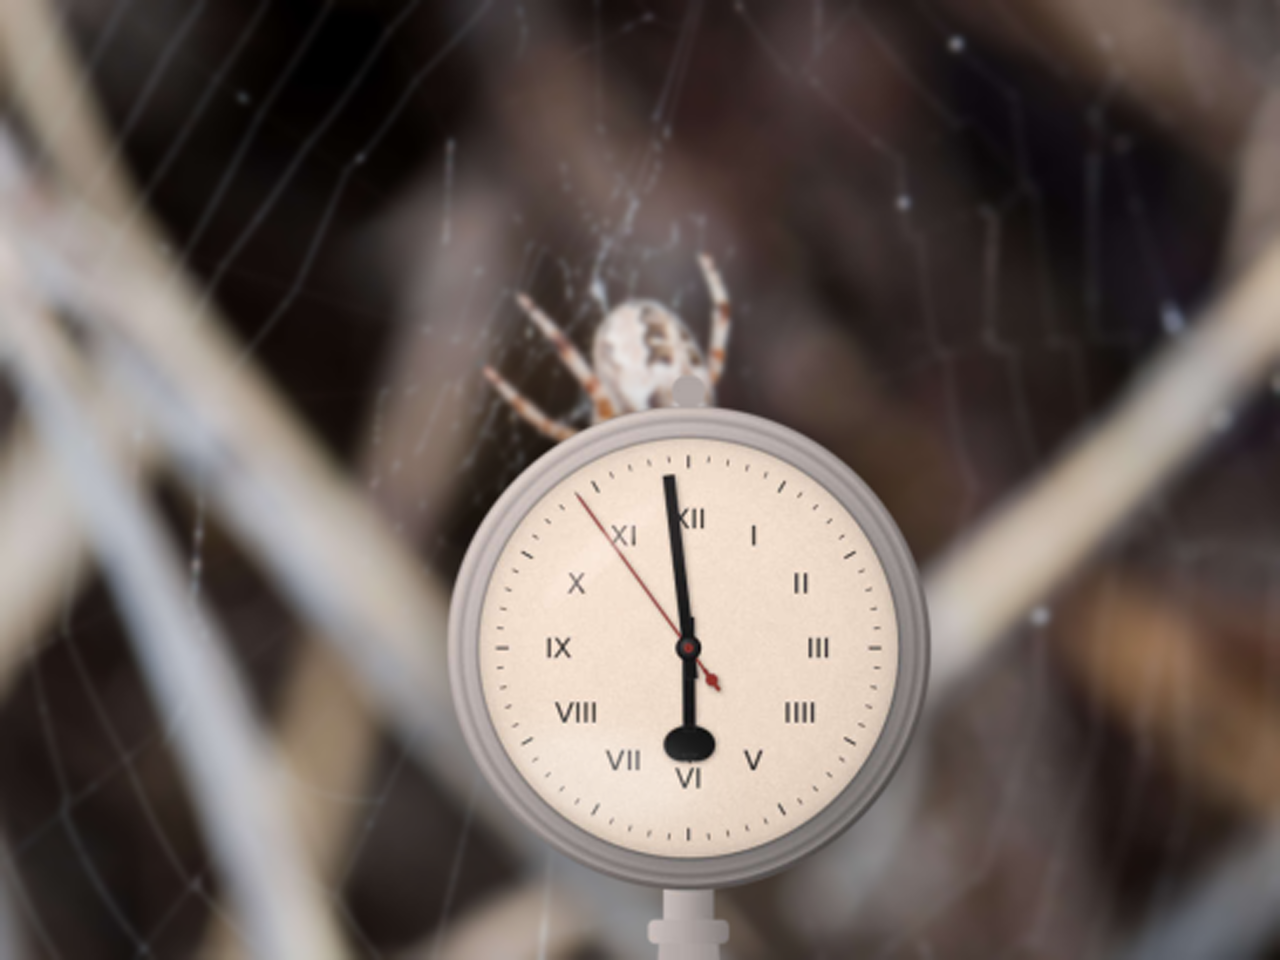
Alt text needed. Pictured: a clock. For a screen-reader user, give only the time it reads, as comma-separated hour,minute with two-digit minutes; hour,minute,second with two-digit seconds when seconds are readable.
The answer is 5,58,54
